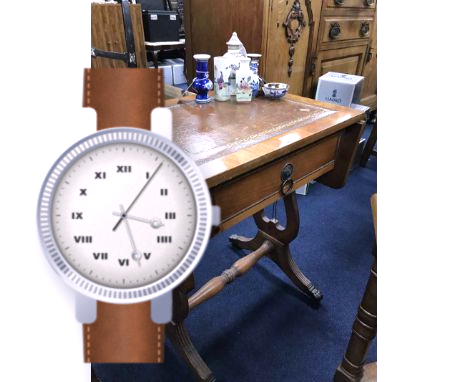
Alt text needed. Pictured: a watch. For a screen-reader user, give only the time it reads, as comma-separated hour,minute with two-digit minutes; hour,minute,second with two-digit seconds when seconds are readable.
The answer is 3,27,06
